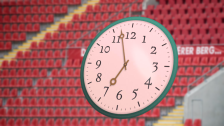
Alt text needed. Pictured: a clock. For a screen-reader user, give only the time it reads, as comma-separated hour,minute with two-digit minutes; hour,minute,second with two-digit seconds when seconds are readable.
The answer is 6,57
